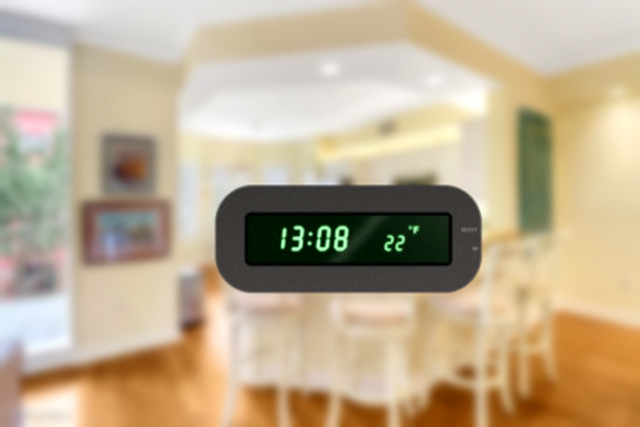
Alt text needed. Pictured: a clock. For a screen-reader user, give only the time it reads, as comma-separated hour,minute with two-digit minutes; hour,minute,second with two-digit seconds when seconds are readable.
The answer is 13,08
